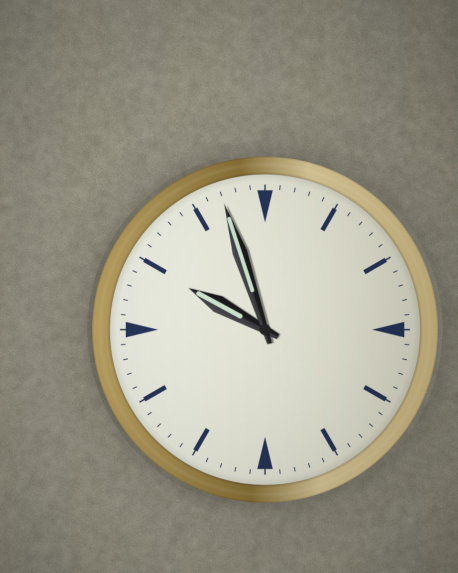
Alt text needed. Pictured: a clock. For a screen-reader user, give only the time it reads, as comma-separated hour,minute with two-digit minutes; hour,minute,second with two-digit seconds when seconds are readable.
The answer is 9,57
